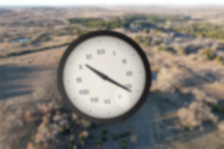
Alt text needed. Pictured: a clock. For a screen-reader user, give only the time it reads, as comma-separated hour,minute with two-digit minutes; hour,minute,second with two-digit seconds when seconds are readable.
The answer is 10,21
